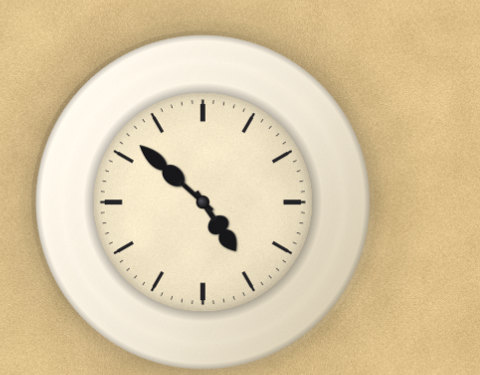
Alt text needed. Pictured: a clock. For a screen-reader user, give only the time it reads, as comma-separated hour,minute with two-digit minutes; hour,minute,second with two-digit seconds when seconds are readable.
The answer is 4,52
